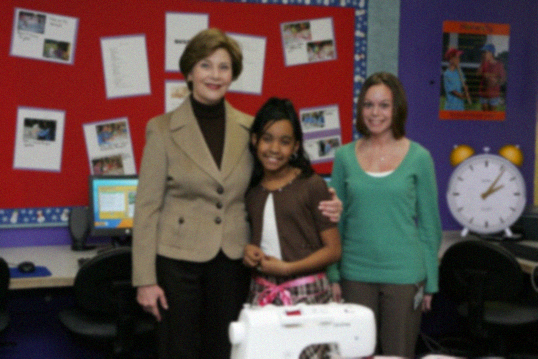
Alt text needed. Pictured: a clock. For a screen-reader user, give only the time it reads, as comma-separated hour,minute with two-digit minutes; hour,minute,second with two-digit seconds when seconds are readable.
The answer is 2,06
